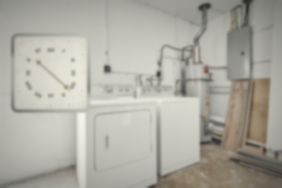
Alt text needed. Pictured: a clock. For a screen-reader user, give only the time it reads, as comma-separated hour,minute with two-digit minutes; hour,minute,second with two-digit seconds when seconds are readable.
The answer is 10,22
